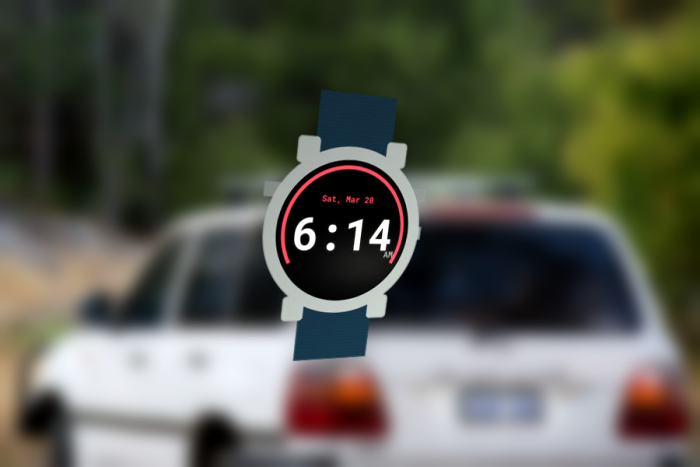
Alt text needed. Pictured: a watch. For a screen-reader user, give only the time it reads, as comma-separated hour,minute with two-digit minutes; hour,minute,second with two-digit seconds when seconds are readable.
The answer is 6,14
